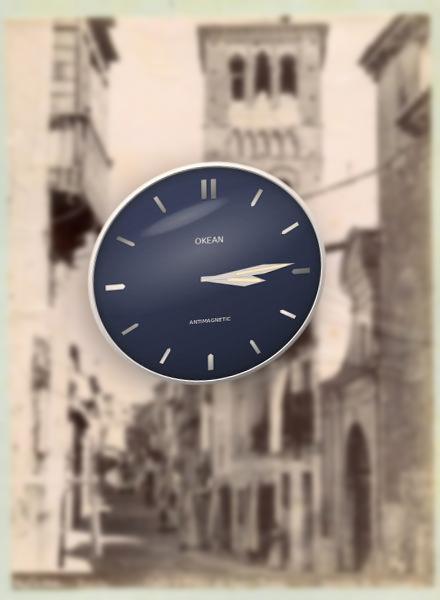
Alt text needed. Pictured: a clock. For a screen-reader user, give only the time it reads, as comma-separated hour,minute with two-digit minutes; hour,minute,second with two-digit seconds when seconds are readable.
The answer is 3,14
